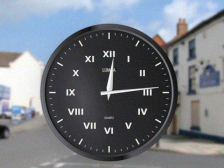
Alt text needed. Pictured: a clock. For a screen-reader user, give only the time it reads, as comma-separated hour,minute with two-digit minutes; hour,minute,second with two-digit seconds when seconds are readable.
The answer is 12,14
